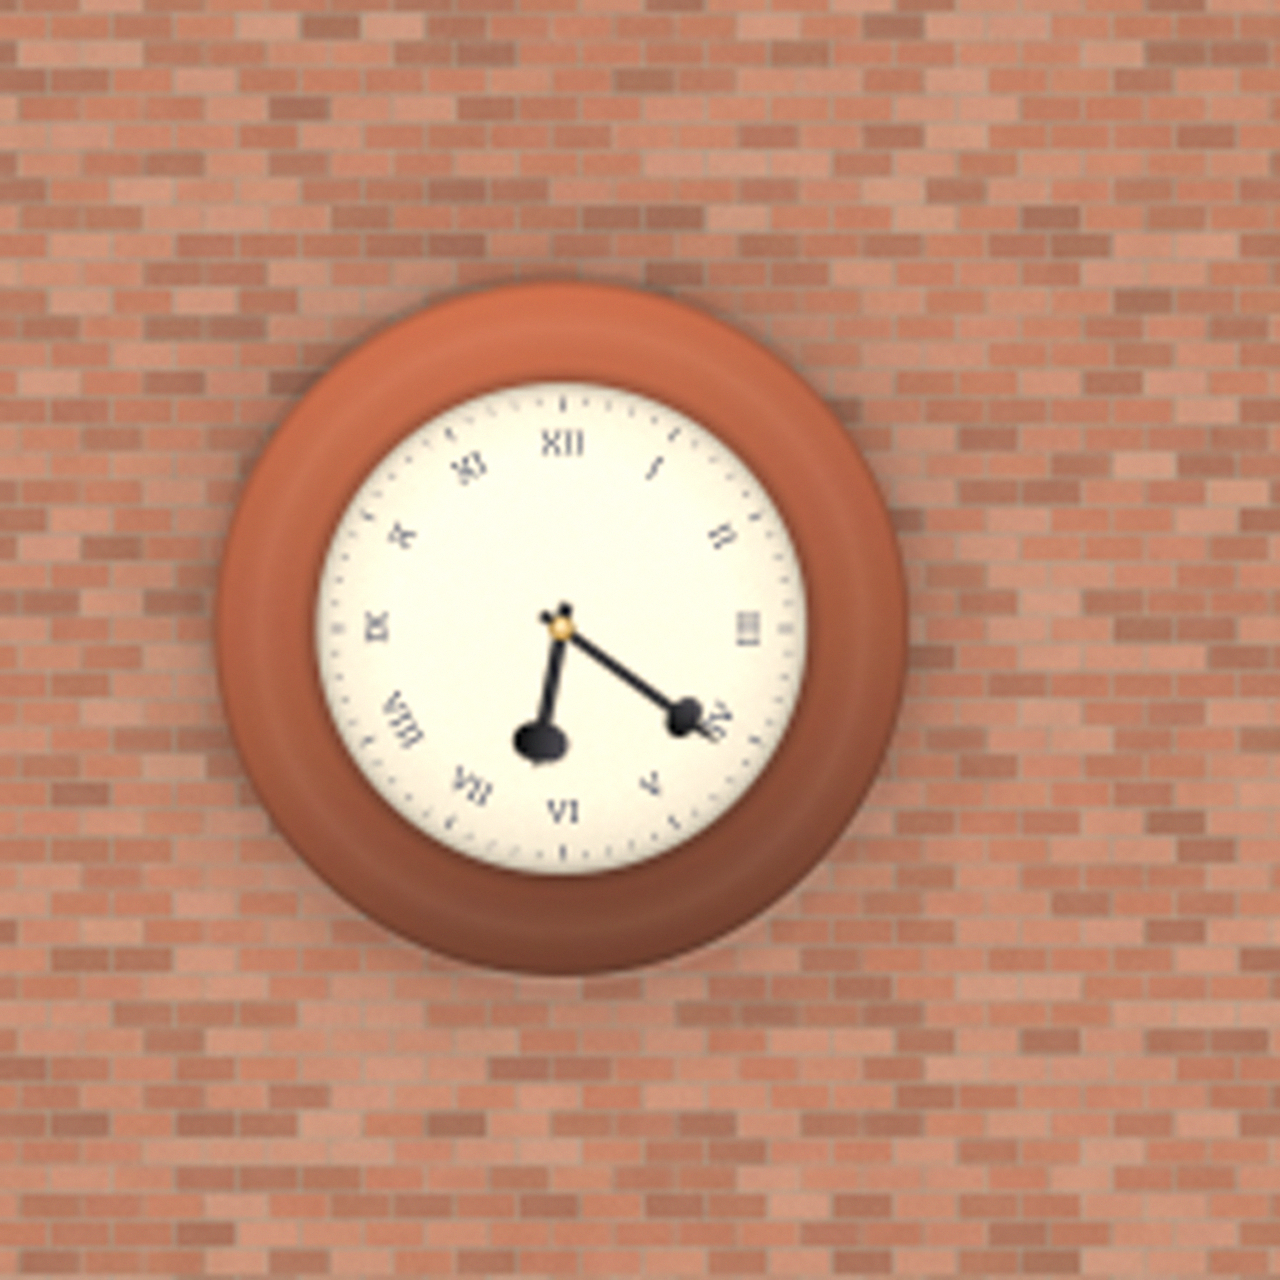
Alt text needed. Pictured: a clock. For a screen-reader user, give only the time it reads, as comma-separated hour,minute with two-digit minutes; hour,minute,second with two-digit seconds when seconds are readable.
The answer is 6,21
